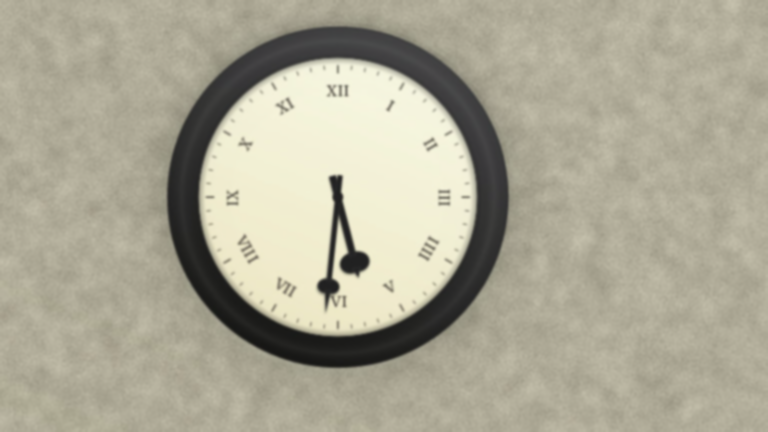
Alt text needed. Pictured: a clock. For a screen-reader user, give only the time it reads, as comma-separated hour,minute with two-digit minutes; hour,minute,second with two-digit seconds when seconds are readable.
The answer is 5,31
